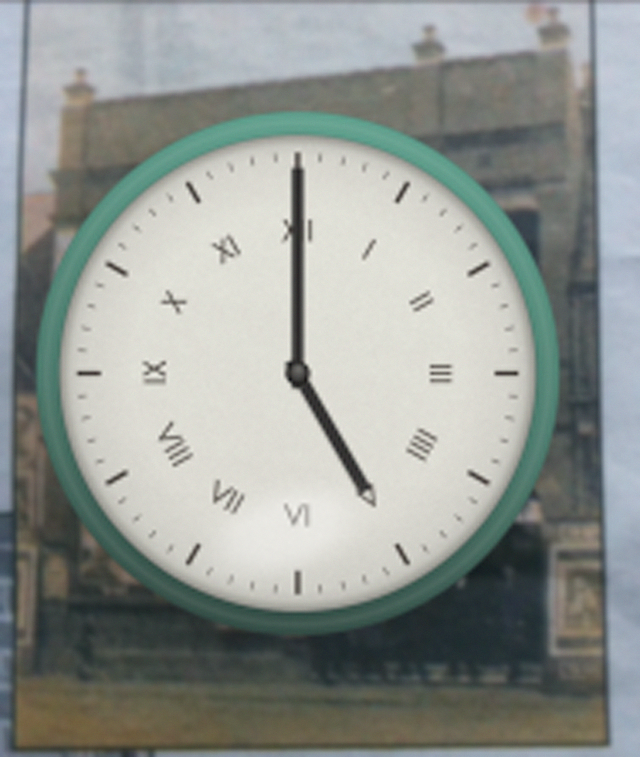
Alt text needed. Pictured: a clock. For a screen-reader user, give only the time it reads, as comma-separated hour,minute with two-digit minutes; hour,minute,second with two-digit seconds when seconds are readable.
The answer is 5,00
